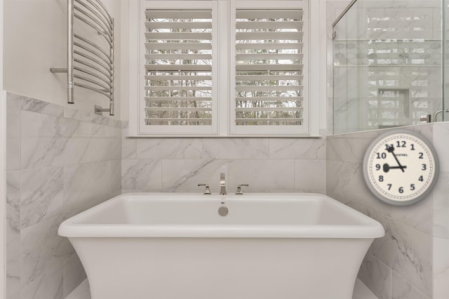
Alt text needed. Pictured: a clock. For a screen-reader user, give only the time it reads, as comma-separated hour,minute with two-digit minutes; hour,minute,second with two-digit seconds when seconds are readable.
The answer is 8,55
